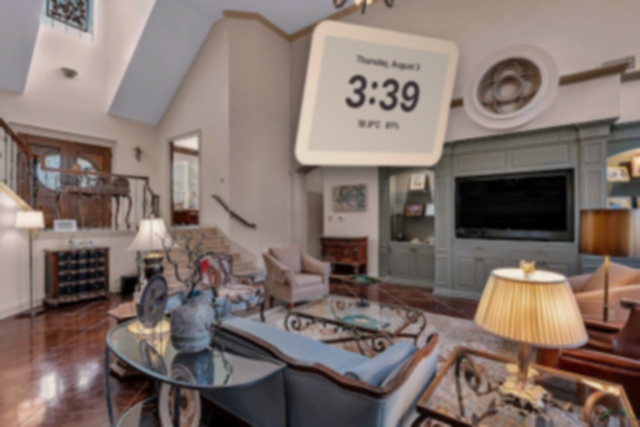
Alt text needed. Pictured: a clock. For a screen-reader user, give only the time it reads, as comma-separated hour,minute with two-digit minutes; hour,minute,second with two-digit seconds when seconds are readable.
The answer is 3,39
